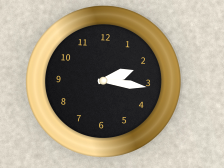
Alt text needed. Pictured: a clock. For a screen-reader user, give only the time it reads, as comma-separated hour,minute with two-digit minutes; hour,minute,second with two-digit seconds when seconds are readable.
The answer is 2,16
